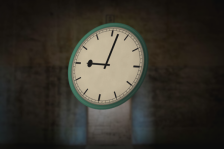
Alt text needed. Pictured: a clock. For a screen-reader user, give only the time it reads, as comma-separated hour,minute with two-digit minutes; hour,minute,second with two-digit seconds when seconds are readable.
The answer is 9,02
